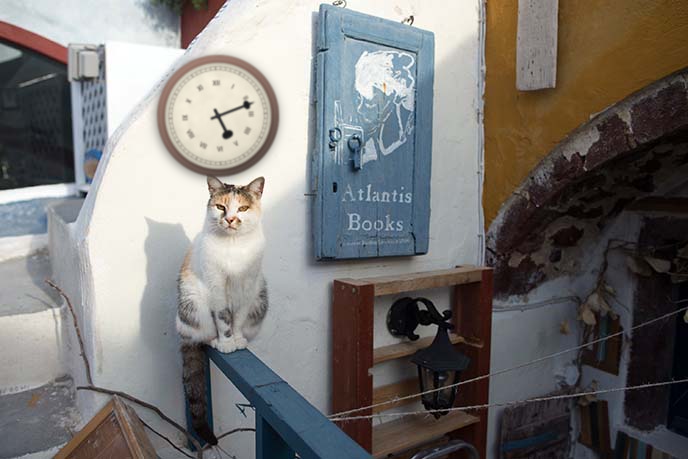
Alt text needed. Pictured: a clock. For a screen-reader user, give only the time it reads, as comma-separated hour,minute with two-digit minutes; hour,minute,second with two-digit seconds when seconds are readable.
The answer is 5,12
